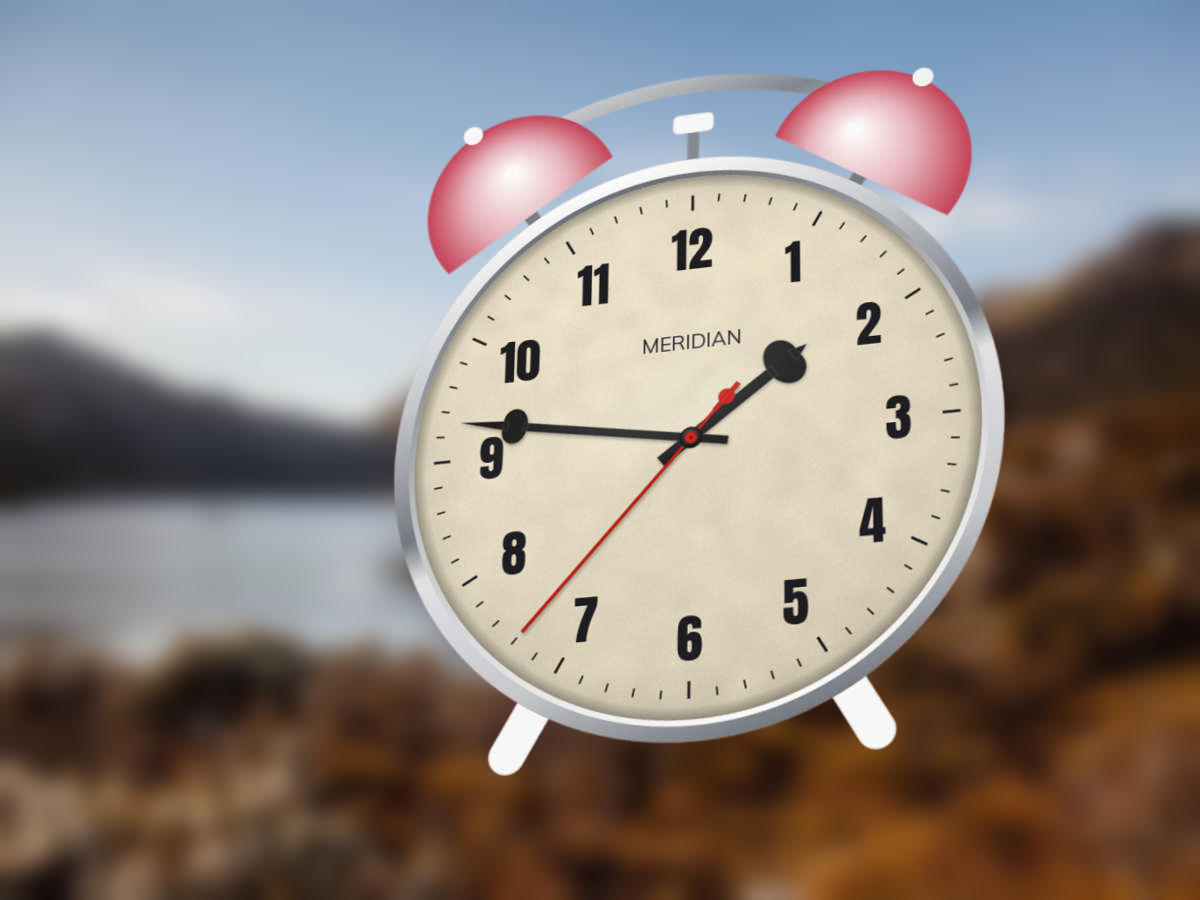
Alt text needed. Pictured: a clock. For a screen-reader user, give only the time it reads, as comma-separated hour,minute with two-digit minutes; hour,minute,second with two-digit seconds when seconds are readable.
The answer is 1,46,37
